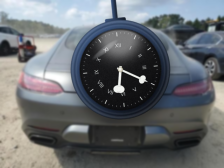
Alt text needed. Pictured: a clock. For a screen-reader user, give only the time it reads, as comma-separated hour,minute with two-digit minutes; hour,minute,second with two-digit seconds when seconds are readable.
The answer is 6,20
